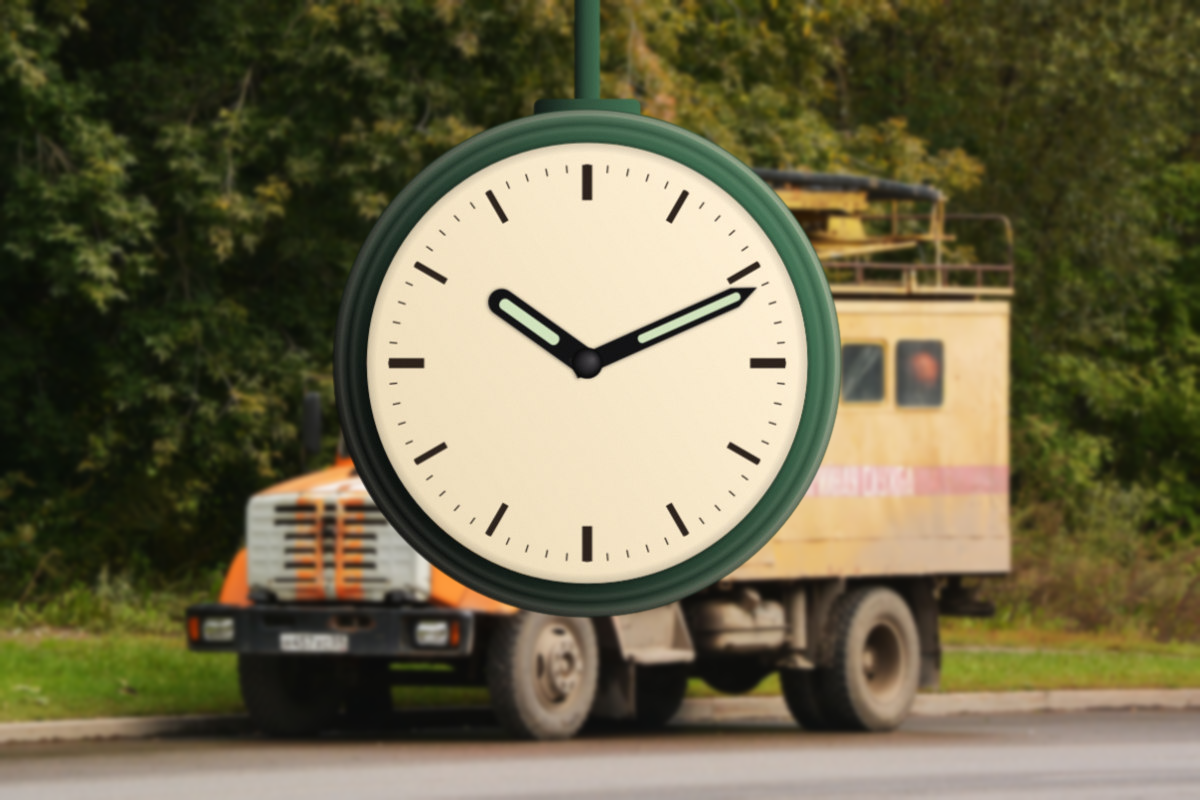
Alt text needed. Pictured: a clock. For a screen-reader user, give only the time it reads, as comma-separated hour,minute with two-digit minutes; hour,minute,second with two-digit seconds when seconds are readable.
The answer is 10,11
